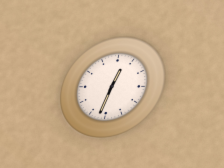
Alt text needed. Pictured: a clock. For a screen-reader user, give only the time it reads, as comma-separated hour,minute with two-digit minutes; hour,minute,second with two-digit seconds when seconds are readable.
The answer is 12,32
